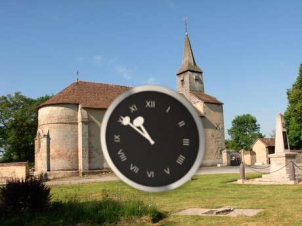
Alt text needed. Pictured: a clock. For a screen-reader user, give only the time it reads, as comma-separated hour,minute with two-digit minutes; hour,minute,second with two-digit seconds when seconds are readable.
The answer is 10,51
